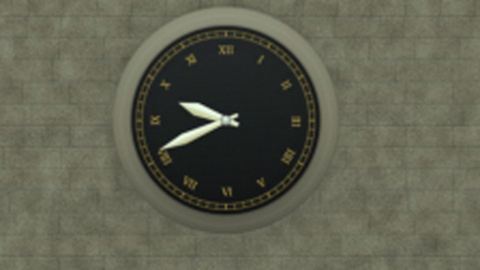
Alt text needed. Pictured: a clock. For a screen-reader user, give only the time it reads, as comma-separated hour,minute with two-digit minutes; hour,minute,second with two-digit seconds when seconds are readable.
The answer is 9,41
